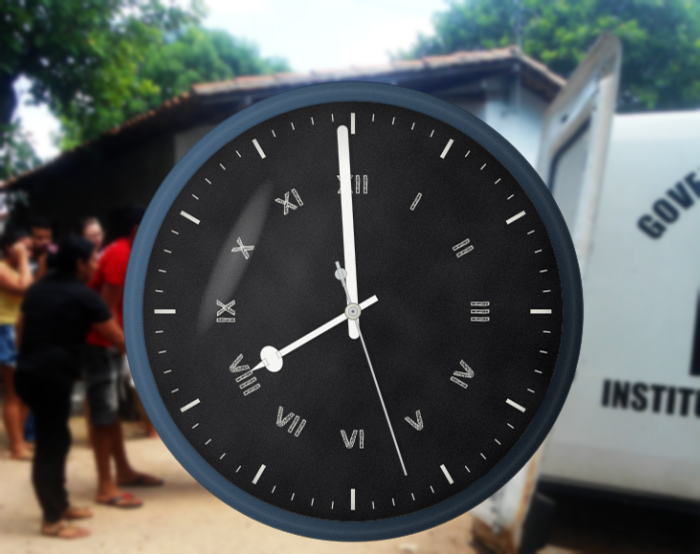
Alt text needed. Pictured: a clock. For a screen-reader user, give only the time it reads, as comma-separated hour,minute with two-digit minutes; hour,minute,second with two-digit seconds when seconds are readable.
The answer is 7,59,27
